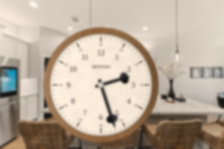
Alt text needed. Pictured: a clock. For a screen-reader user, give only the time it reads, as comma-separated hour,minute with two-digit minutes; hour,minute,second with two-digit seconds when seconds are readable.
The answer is 2,27
